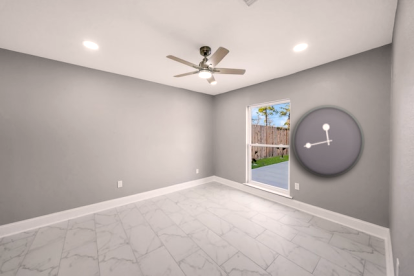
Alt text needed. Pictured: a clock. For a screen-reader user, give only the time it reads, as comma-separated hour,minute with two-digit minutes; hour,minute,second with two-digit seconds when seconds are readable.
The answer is 11,43
